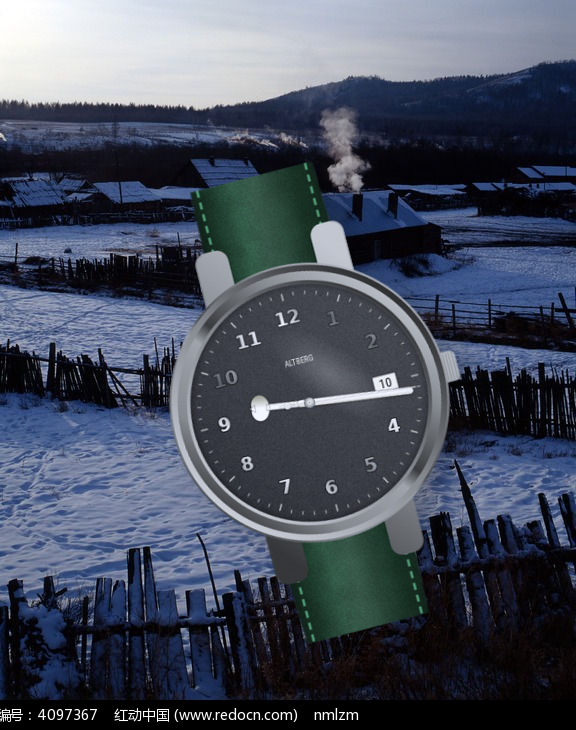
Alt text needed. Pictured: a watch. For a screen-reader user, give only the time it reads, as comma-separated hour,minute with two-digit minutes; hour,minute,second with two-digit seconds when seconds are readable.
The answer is 9,16,16
